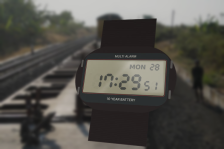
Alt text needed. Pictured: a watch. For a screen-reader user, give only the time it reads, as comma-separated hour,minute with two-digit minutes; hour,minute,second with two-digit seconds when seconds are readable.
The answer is 17,29,51
